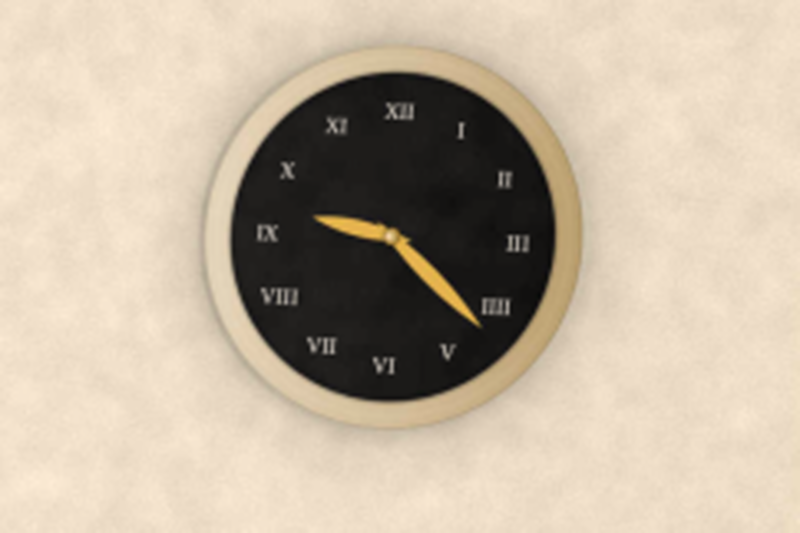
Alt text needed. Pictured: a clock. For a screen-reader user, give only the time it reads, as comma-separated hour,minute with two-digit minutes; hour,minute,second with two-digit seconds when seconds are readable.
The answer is 9,22
